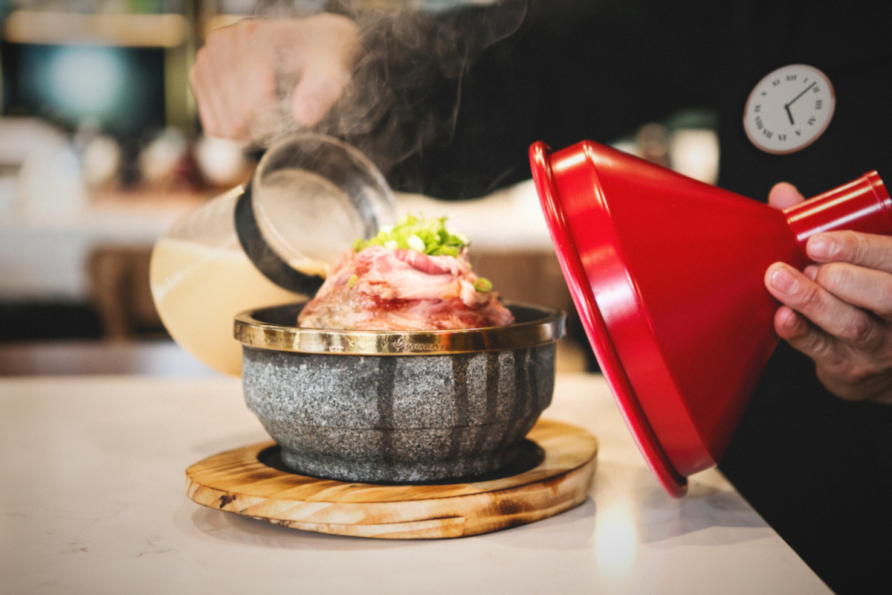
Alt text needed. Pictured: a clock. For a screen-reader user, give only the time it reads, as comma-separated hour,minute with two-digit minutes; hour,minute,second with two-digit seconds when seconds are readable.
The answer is 5,08
